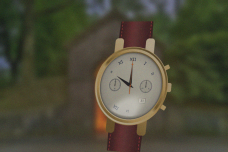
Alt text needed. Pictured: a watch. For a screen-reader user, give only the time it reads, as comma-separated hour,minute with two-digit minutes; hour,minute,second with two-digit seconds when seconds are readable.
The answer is 10,00
